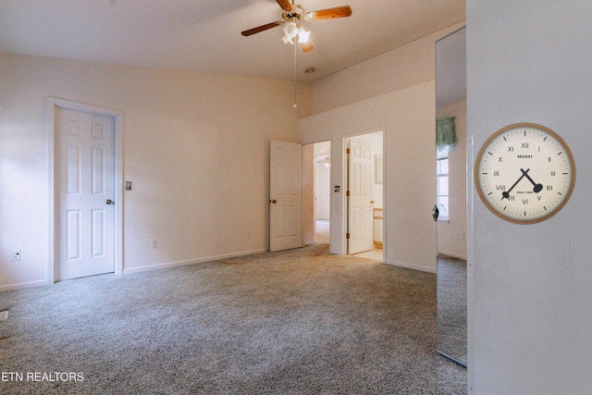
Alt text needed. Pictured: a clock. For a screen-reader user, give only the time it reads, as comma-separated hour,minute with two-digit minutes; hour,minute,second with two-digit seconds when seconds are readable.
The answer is 4,37
